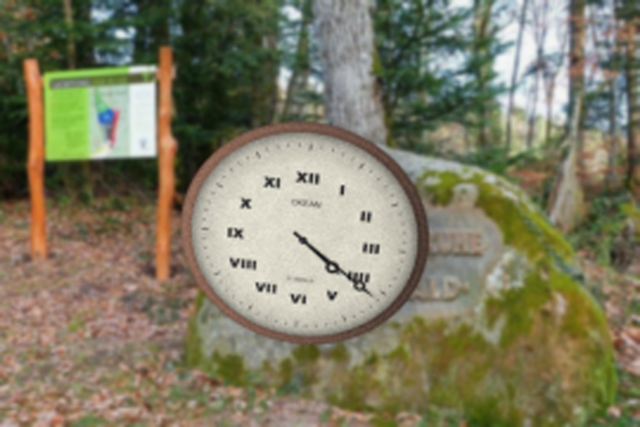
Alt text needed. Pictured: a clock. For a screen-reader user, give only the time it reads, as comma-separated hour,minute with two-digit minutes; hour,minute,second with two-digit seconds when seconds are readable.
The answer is 4,21
